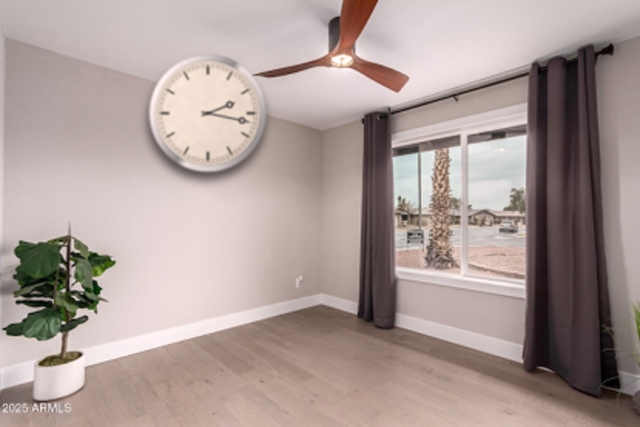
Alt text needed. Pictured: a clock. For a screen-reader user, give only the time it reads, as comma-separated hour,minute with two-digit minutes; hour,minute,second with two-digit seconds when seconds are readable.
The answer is 2,17
